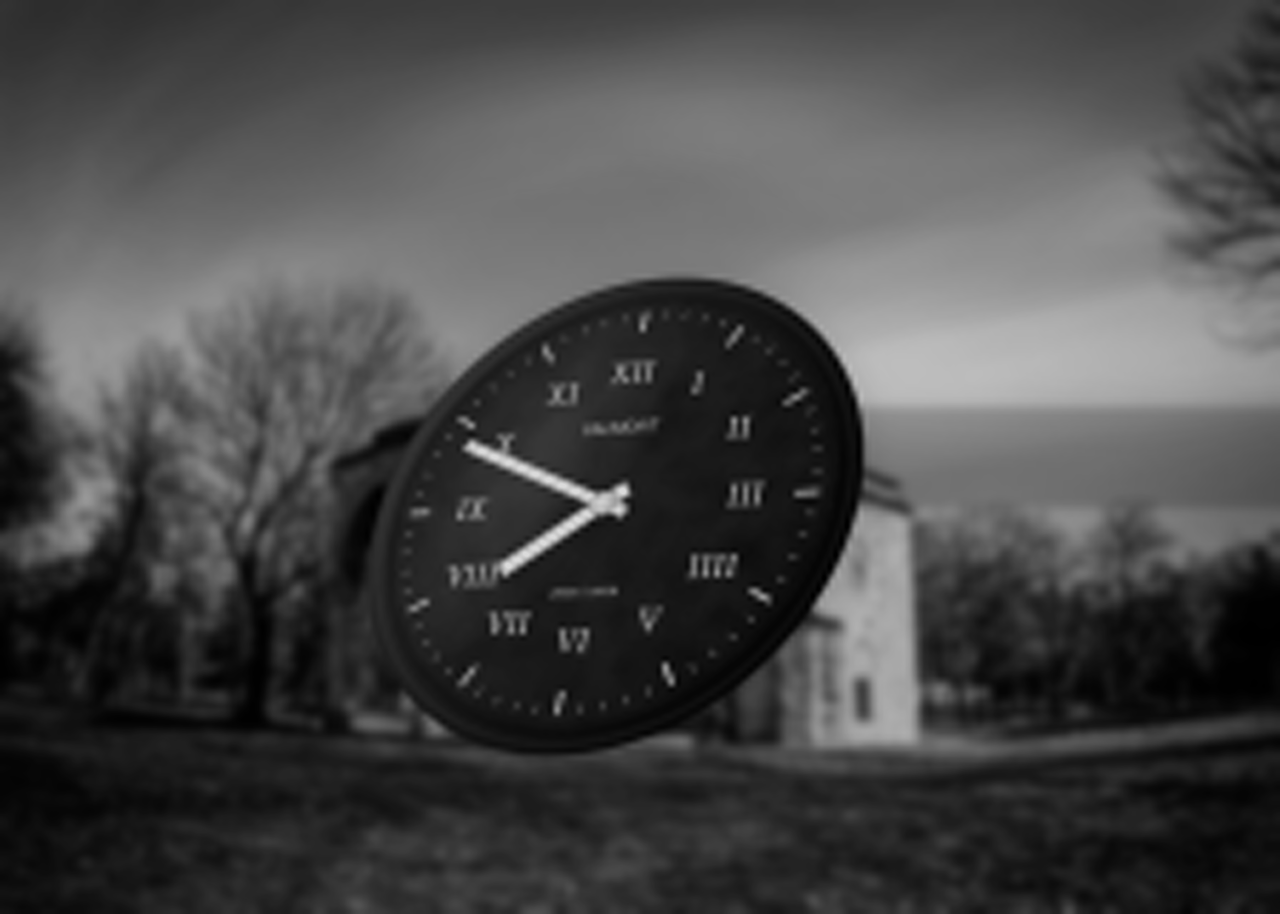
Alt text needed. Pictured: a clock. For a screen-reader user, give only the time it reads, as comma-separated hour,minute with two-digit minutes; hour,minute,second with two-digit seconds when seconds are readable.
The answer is 7,49
